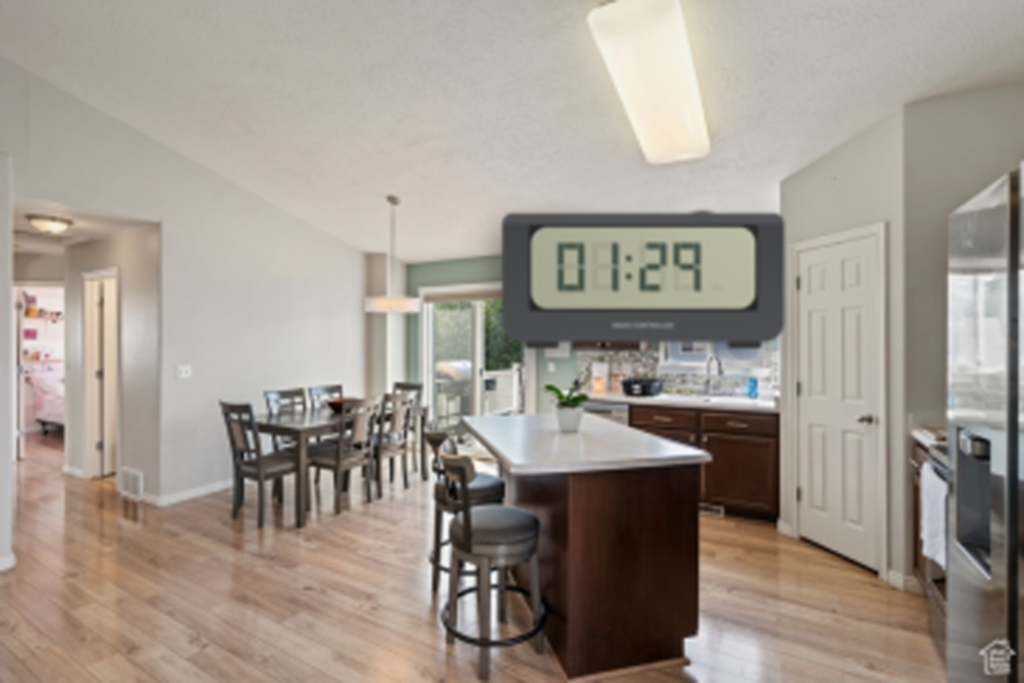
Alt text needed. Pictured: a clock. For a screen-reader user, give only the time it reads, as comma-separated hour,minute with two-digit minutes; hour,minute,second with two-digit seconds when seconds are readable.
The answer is 1,29
